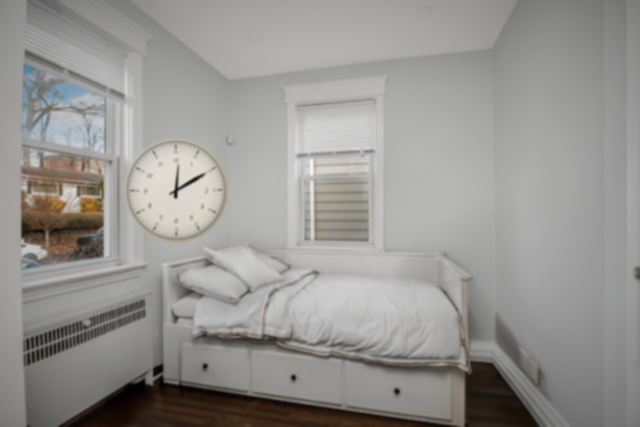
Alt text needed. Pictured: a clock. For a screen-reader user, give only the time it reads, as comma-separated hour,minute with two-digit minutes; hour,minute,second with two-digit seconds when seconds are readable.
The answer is 12,10
